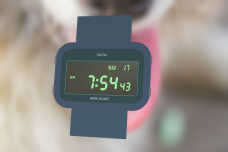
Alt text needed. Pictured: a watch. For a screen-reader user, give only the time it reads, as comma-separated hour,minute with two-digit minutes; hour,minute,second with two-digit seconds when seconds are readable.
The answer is 7,54,43
